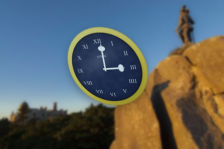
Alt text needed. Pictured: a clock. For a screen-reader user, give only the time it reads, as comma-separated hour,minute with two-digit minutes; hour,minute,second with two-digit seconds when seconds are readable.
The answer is 3,01
